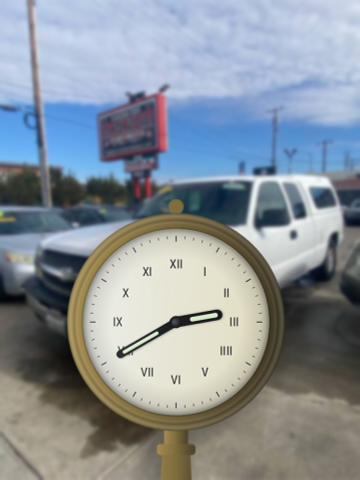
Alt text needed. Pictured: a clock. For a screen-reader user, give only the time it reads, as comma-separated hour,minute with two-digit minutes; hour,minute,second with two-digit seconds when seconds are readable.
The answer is 2,40
